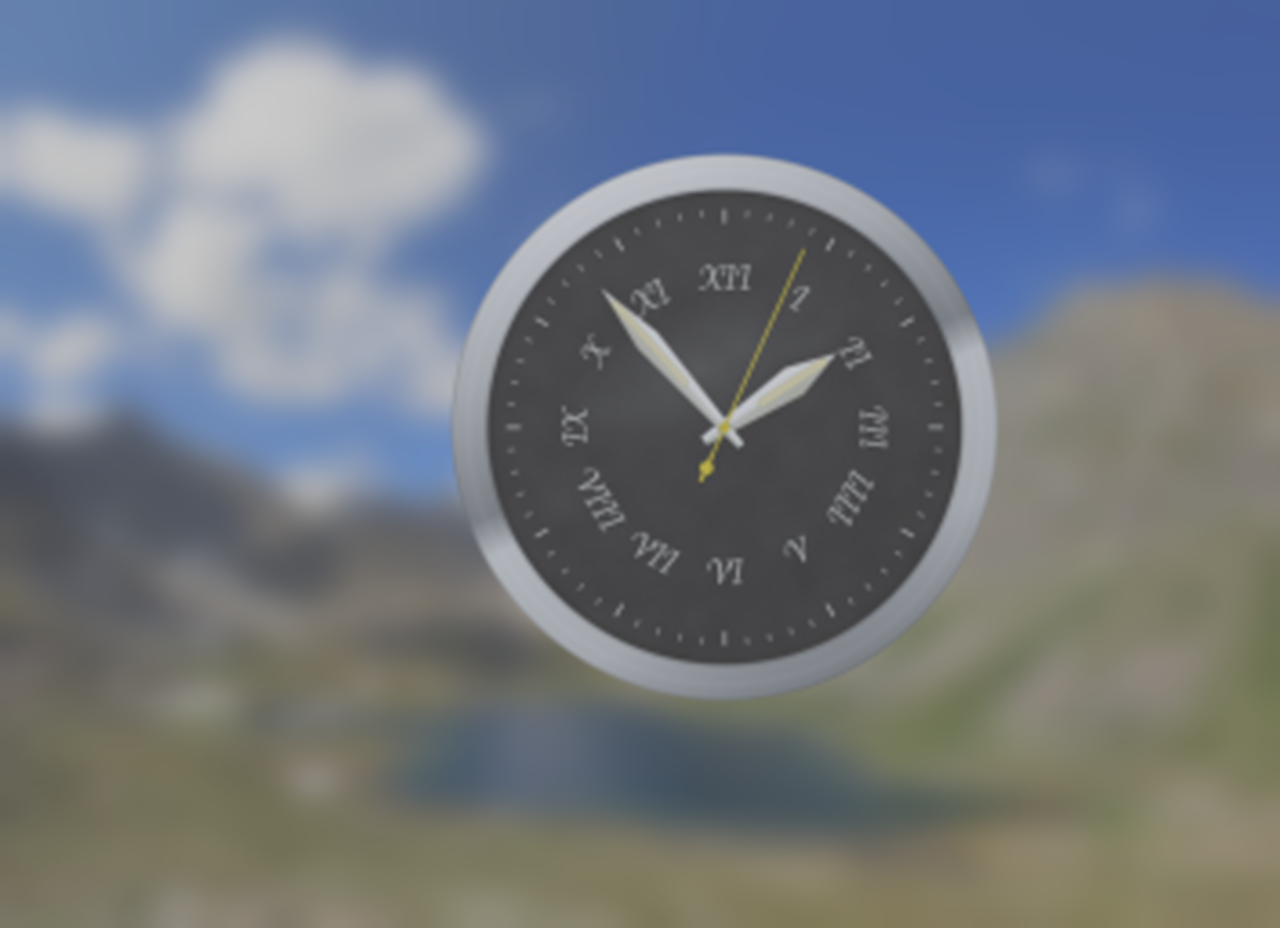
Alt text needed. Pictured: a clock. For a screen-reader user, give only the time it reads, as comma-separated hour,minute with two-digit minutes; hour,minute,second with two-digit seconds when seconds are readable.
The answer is 1,53,04
